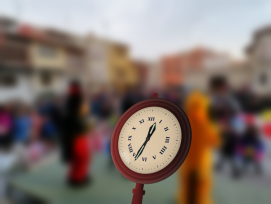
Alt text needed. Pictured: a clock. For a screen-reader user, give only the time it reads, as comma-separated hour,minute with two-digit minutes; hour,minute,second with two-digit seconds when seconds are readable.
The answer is 12,34
